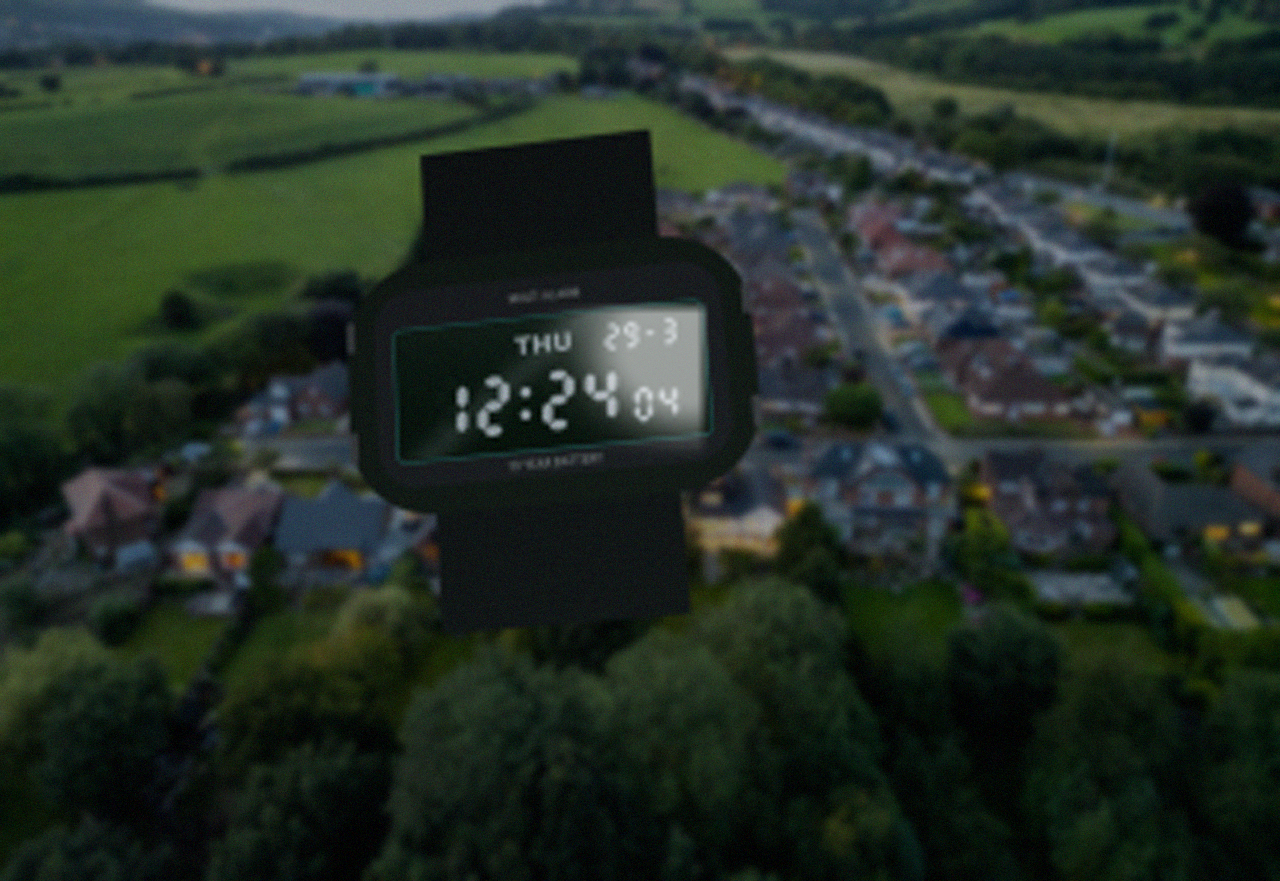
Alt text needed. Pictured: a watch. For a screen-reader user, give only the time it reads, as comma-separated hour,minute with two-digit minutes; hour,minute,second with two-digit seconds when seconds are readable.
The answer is 12,24,04
